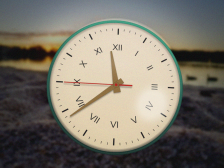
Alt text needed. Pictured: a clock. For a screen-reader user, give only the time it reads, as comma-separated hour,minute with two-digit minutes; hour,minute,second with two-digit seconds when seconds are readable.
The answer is 11,38,45
